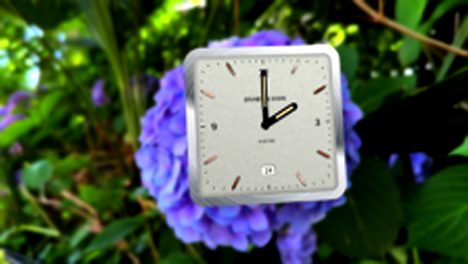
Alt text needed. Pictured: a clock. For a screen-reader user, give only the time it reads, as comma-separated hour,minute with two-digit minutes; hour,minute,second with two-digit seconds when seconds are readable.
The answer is 2,00
